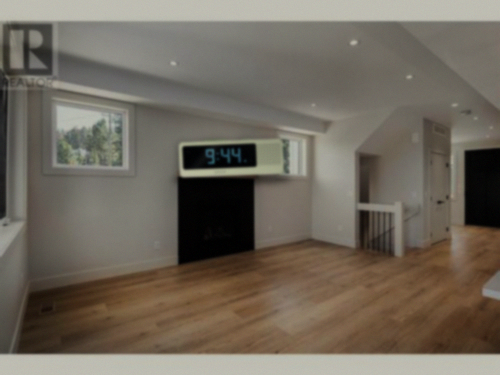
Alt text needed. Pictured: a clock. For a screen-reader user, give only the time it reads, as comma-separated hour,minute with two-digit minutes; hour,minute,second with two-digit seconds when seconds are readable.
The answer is 9,44
